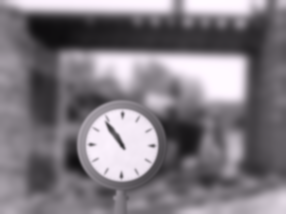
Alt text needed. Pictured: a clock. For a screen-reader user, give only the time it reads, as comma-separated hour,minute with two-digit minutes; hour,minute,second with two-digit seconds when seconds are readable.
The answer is 10,54
